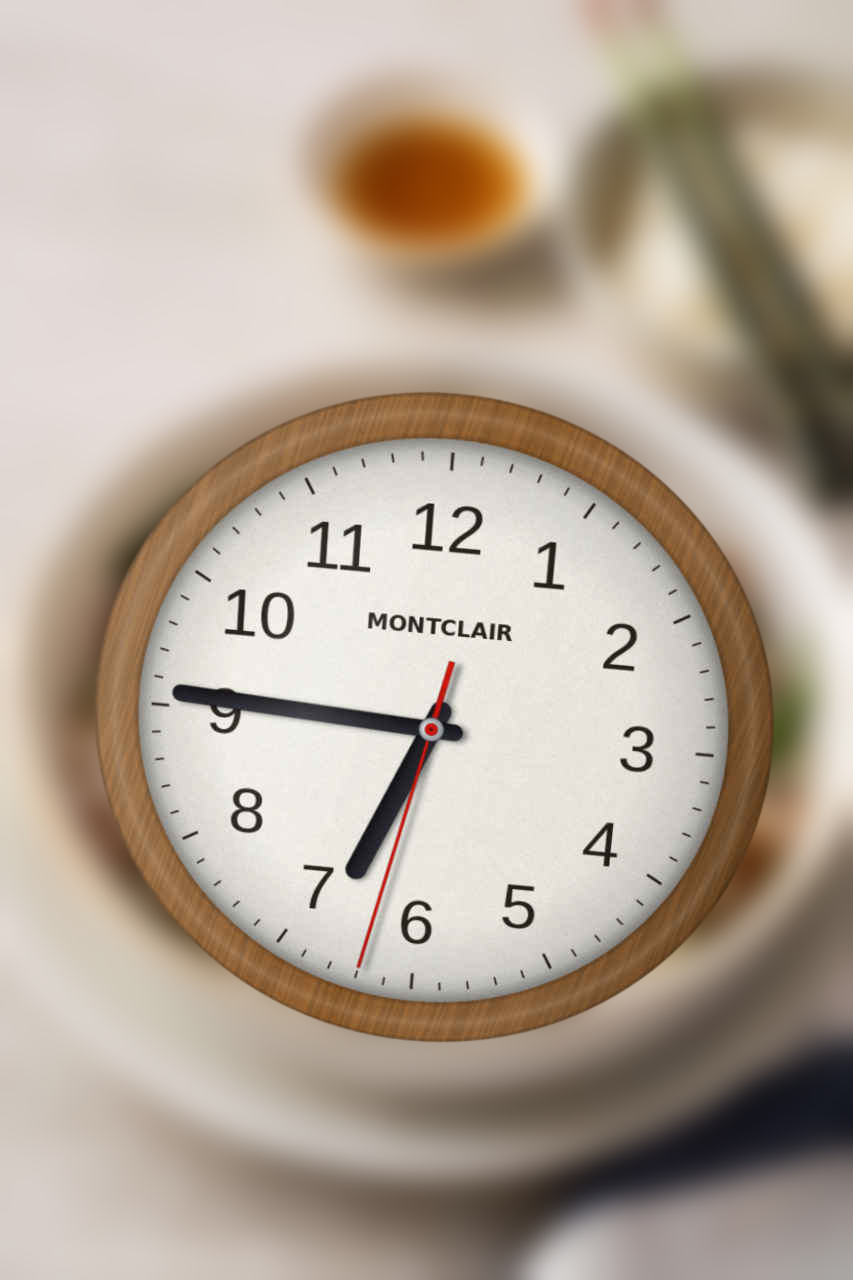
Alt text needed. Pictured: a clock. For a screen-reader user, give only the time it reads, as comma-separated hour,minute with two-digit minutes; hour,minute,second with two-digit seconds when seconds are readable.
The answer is 6,45,32
